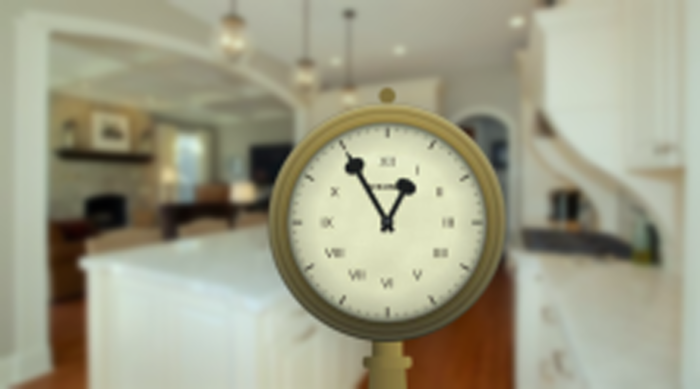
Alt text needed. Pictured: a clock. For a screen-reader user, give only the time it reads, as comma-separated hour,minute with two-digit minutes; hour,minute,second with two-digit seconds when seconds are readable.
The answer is 12,55
